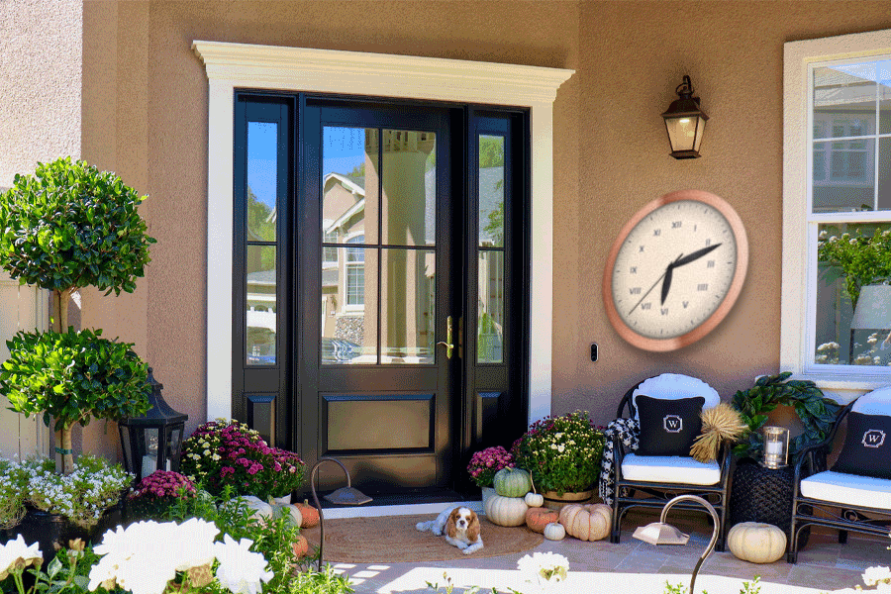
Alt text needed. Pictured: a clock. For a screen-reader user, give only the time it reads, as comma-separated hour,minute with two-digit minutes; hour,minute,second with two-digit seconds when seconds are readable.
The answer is 6,11,37
